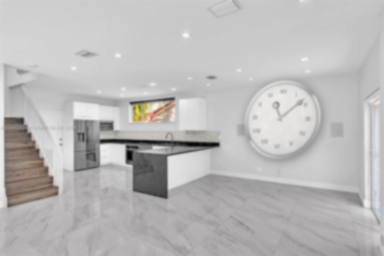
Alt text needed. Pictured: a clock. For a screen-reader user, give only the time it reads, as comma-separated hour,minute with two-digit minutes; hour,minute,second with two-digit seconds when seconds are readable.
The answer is 11,08
